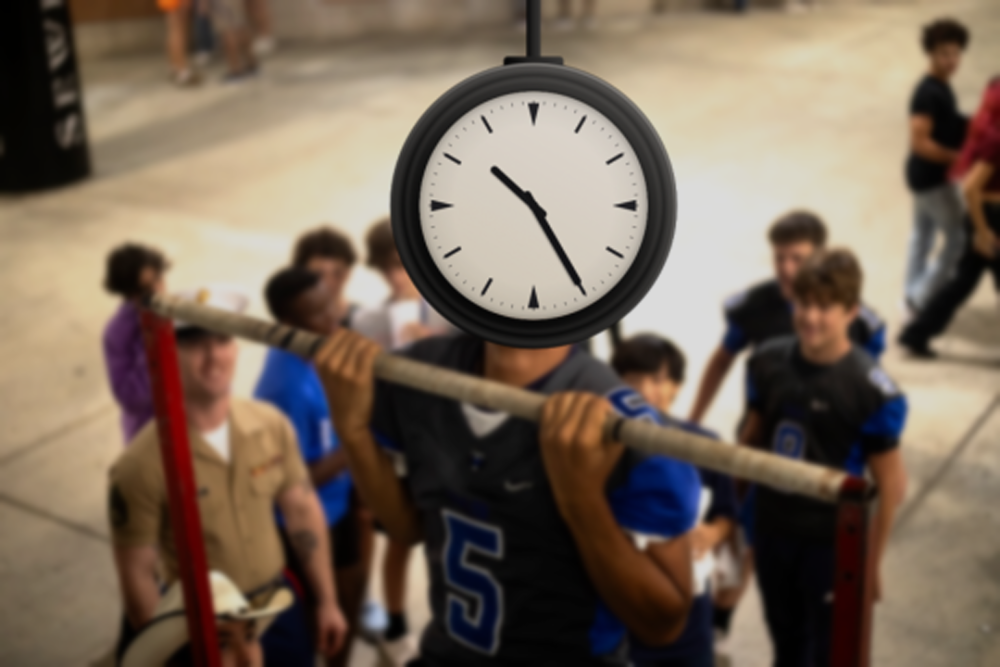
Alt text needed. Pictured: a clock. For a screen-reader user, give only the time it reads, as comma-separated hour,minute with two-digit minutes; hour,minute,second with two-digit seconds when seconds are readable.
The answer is 10,25
